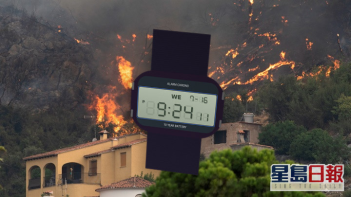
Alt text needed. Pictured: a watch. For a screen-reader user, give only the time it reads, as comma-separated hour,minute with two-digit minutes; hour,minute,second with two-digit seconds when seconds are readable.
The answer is 9,24,11
